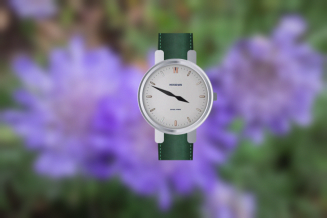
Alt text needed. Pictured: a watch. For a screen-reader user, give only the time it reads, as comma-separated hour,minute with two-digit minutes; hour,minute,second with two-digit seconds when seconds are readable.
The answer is 3,49
